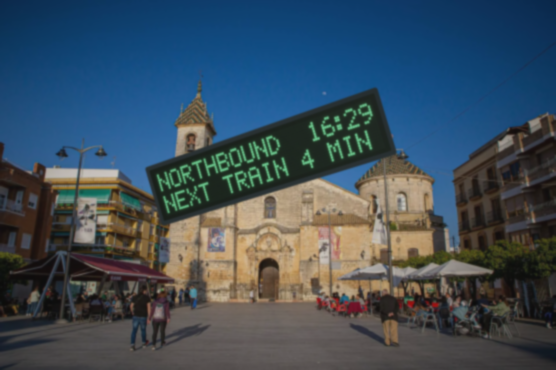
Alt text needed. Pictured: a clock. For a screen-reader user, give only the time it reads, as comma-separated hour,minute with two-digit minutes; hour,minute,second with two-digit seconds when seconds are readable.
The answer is 16,29
